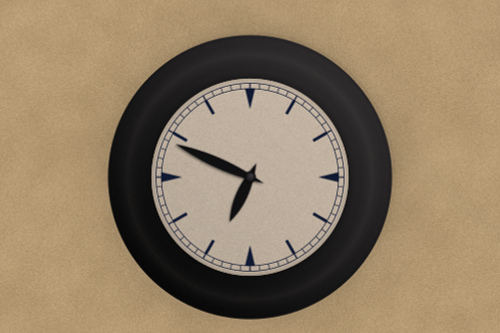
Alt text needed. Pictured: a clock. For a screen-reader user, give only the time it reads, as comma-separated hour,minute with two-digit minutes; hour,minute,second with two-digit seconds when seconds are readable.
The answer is 6,49
